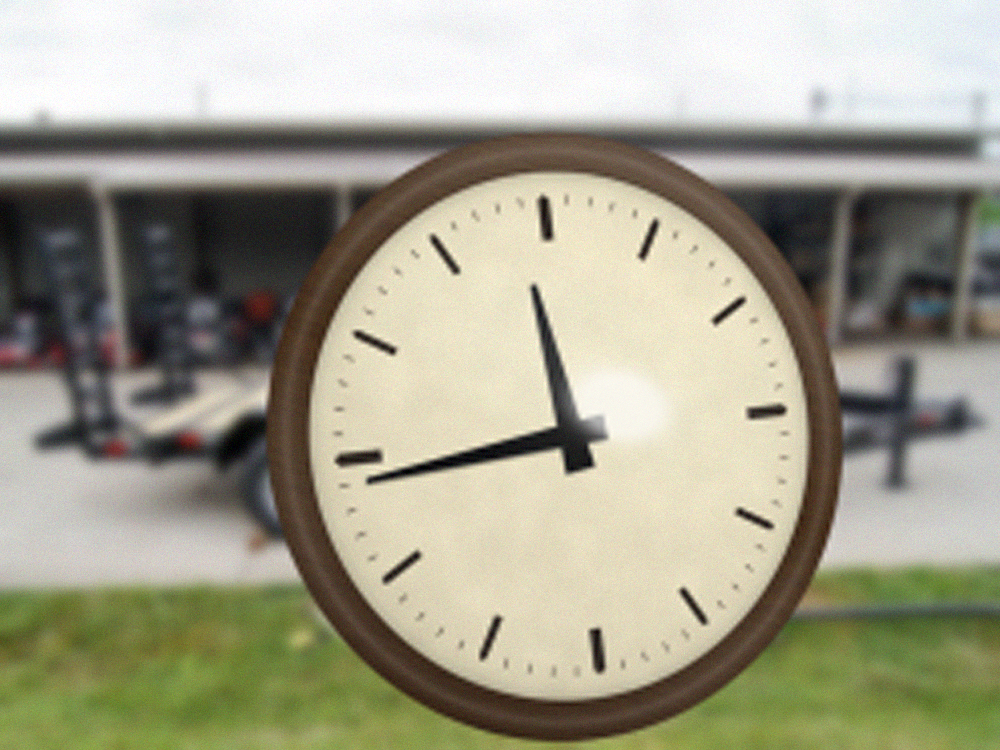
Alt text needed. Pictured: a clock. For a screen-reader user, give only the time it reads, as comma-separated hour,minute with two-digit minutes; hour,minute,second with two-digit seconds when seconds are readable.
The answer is 11,44
